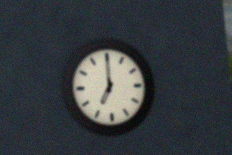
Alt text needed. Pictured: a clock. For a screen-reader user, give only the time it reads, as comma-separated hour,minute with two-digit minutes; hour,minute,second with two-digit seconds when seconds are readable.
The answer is 7,00
